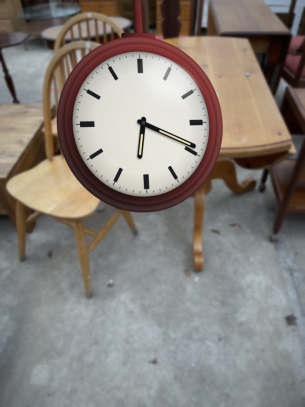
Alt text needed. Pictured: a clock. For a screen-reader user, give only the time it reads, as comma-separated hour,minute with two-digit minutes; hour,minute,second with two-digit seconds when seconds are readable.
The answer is 6,19
